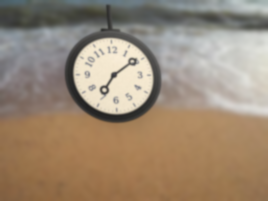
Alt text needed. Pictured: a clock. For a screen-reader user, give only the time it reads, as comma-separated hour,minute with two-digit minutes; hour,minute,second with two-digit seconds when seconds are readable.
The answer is 7,09
